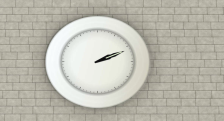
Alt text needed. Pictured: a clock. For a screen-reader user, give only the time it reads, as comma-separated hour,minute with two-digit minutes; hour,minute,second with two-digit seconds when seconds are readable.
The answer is 2,11
